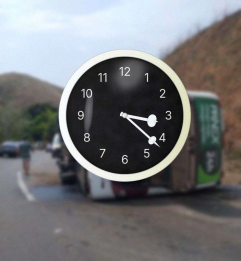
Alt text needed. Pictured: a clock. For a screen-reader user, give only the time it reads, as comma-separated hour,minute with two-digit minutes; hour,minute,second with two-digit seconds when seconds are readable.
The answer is 3,22
